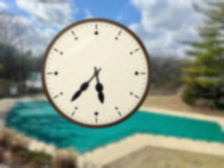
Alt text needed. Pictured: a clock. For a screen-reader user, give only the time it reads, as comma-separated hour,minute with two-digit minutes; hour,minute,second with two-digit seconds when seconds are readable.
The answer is 5,37
